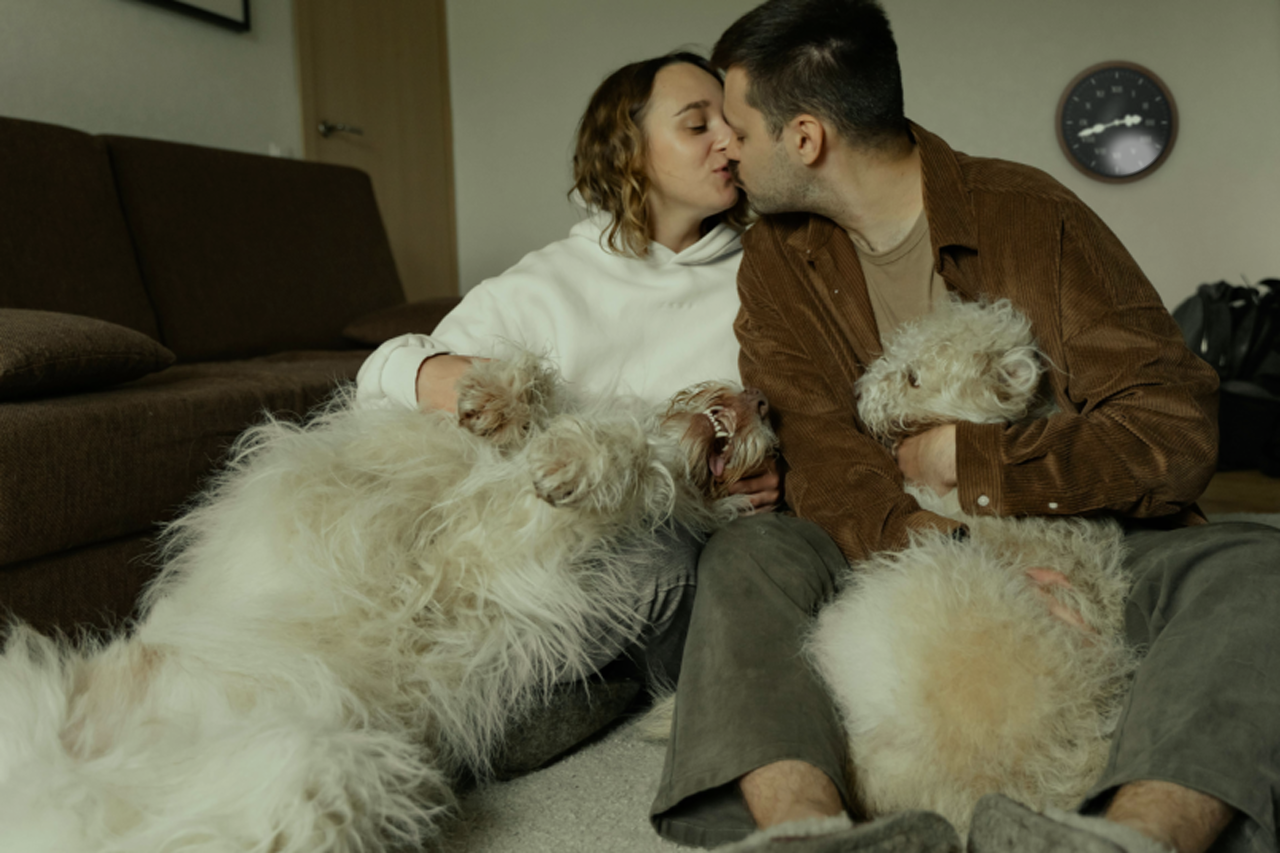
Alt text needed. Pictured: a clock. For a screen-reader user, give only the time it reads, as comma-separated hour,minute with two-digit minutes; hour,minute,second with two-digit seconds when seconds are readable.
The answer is 2,42
